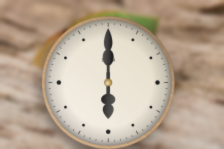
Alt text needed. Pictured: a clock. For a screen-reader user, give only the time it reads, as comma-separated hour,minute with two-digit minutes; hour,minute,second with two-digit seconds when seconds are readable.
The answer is 6,00
